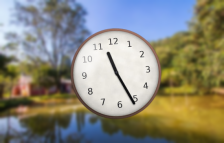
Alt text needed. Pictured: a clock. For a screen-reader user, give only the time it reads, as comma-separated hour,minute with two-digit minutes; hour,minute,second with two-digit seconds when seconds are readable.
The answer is 11,26
